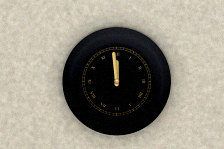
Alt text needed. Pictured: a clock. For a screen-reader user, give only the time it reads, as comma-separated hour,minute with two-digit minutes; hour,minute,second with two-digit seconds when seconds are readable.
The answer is 11,59
